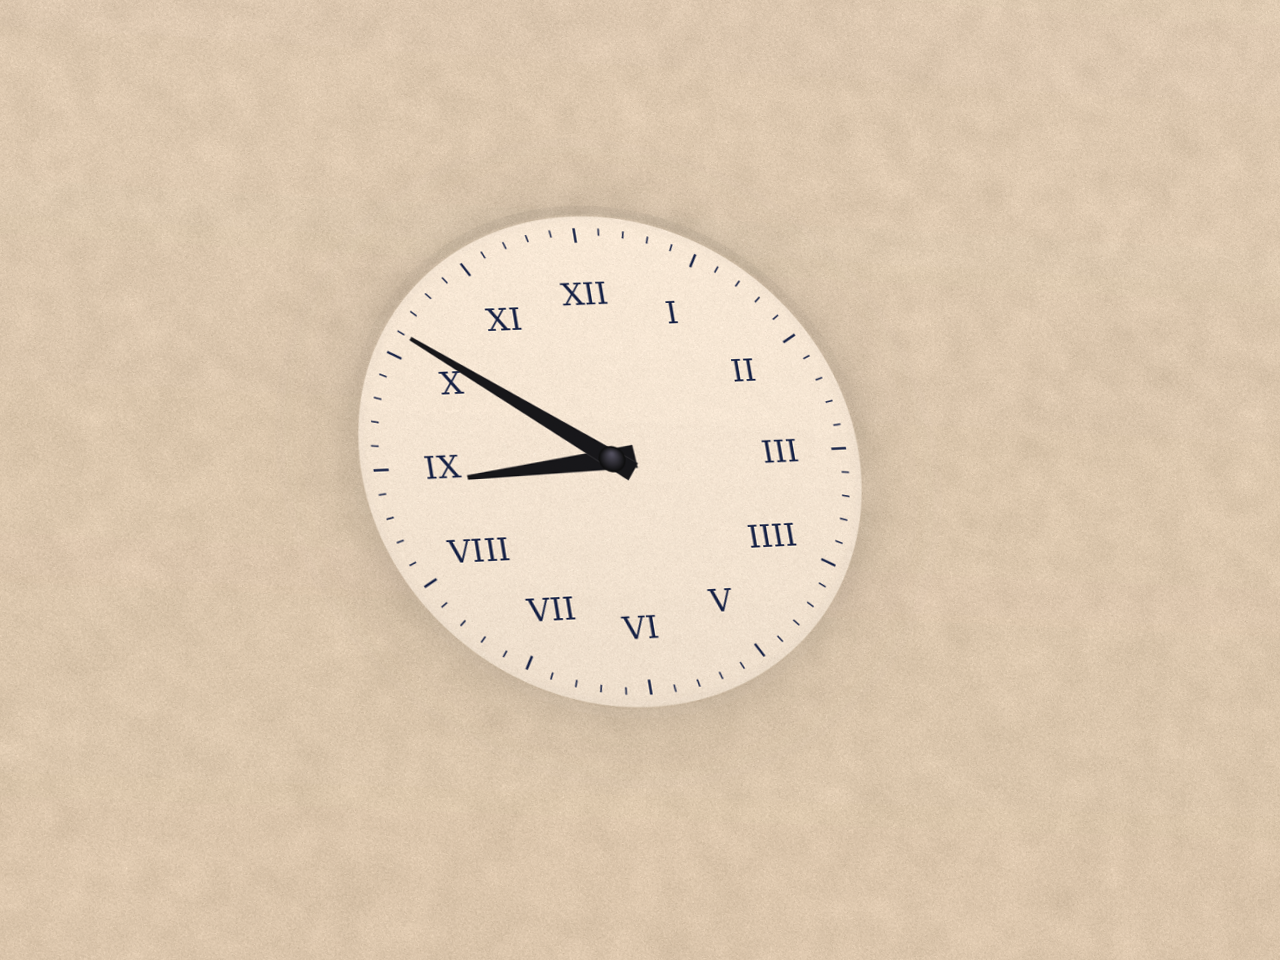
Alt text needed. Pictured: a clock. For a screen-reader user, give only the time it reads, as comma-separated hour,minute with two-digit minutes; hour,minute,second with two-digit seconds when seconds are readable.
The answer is 8,51
